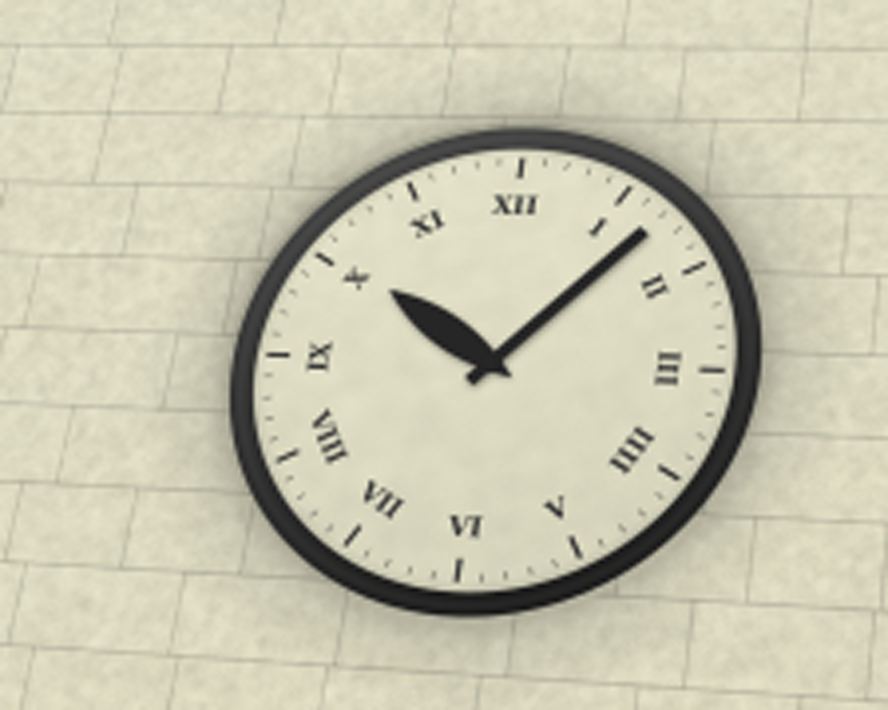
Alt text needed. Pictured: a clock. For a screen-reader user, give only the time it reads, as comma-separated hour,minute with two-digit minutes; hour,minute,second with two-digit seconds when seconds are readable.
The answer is 10,07
